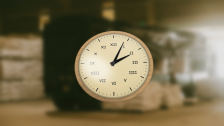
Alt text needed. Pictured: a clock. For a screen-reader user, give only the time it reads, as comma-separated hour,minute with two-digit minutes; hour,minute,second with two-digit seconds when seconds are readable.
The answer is 2,04
